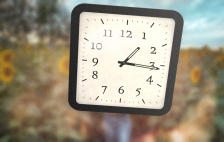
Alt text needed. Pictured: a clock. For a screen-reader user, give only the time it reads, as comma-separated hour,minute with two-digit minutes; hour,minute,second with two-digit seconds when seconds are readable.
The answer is 1,16
